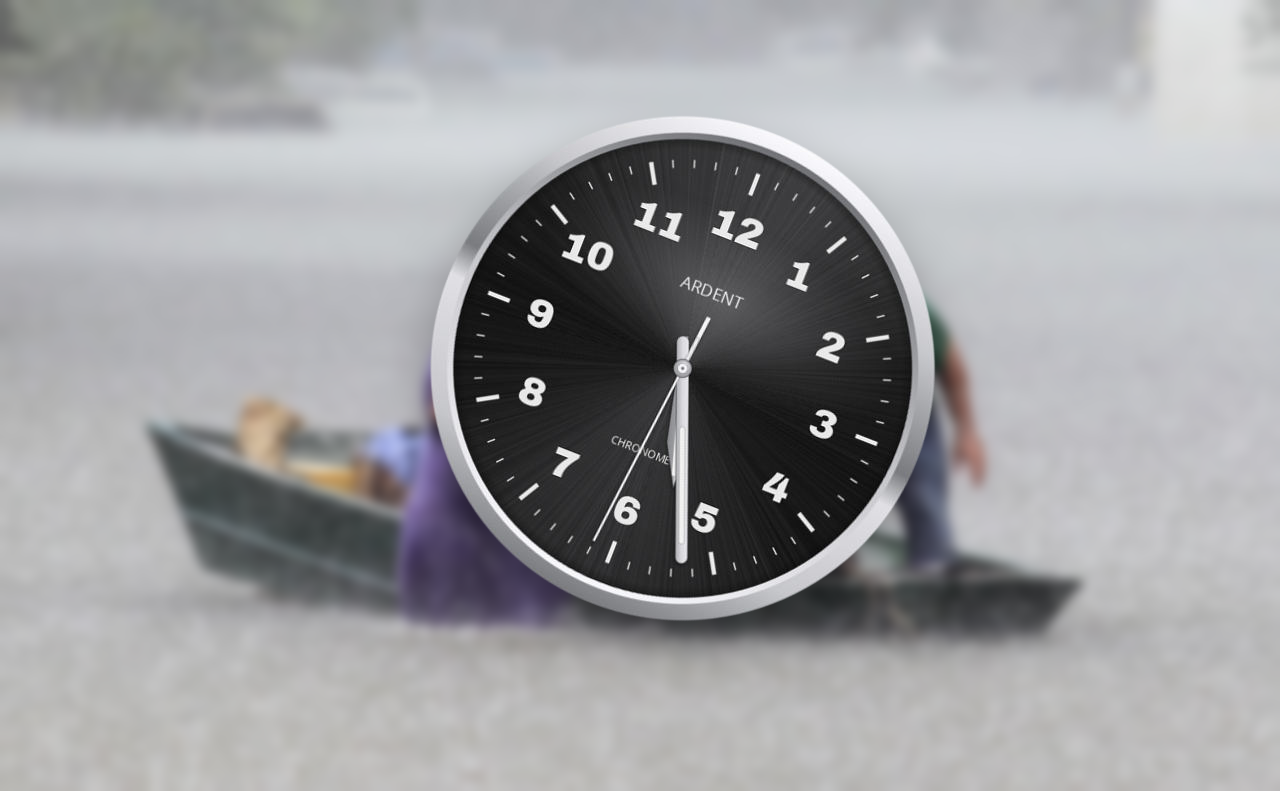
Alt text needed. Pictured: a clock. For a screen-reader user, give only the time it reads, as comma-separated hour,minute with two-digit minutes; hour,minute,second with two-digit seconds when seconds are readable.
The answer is 5,26,31
